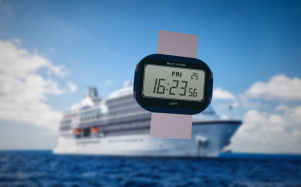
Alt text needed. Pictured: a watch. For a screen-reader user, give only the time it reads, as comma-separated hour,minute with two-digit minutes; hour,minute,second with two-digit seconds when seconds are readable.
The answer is 16,23,56
